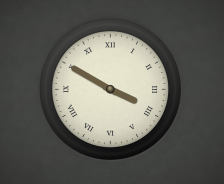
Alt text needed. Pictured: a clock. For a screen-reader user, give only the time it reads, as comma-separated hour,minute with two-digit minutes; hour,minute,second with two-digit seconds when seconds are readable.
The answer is 3,50
